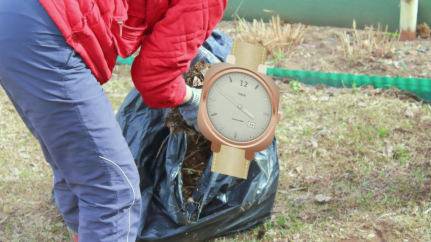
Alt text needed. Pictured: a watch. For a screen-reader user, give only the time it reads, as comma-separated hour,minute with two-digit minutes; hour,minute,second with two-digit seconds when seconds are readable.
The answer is 3,49
